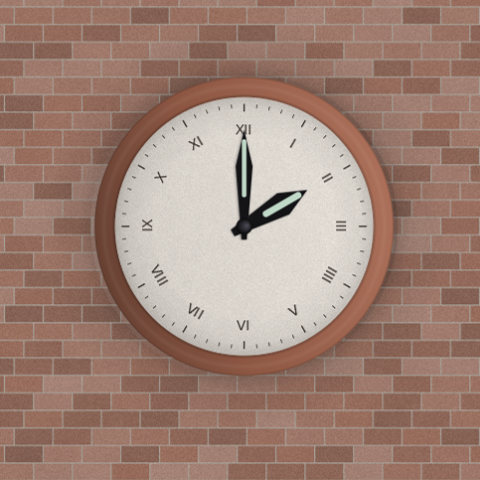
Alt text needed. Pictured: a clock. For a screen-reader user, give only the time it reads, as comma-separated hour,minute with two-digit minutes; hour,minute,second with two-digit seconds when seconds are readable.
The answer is 2,00
